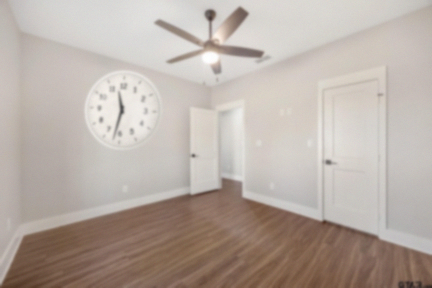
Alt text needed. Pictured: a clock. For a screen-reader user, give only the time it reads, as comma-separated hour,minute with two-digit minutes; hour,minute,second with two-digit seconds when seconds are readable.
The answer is 11,32
